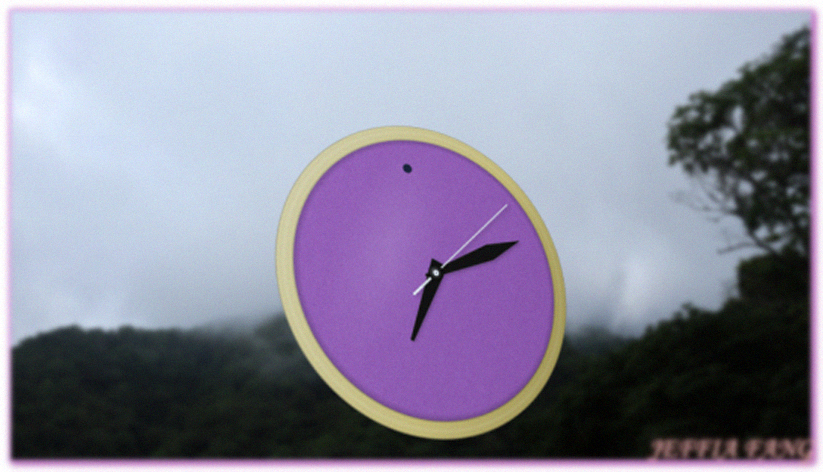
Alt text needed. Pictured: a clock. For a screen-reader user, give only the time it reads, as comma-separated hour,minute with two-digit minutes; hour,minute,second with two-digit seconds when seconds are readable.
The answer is 7,13,10
